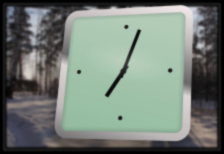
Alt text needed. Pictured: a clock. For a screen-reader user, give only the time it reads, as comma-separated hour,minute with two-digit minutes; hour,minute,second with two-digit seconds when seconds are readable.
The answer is 7,03
